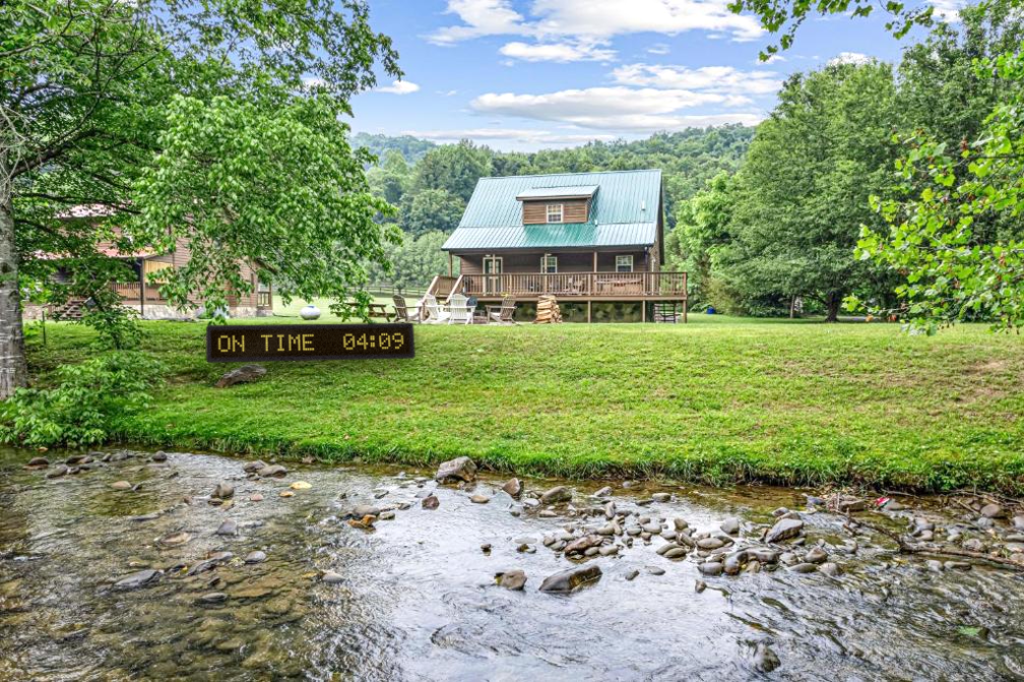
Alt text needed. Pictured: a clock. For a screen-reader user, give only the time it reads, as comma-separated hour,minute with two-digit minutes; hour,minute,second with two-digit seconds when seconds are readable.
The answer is 4,09
